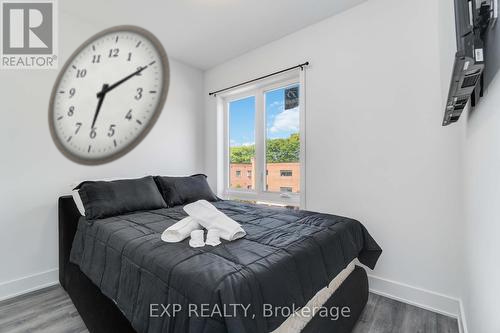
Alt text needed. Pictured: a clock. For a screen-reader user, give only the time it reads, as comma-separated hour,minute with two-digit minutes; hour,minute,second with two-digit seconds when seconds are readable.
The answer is 6,10
